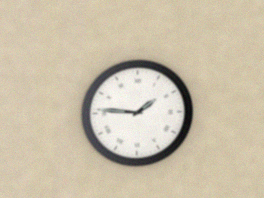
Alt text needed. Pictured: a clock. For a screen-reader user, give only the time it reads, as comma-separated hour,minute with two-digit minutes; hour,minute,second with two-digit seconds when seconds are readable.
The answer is 1,46
